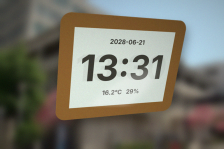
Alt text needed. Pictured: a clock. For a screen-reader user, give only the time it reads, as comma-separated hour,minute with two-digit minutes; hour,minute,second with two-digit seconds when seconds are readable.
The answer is 13,31
